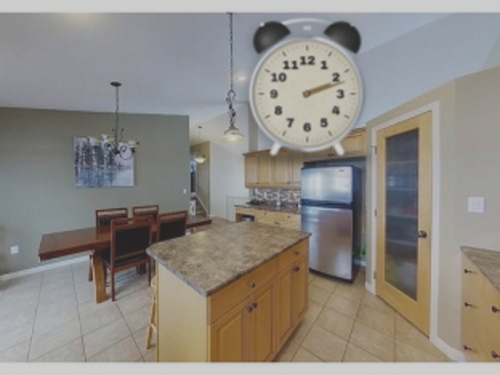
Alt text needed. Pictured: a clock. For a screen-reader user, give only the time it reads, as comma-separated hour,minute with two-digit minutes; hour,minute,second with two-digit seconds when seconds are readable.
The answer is 2,12
